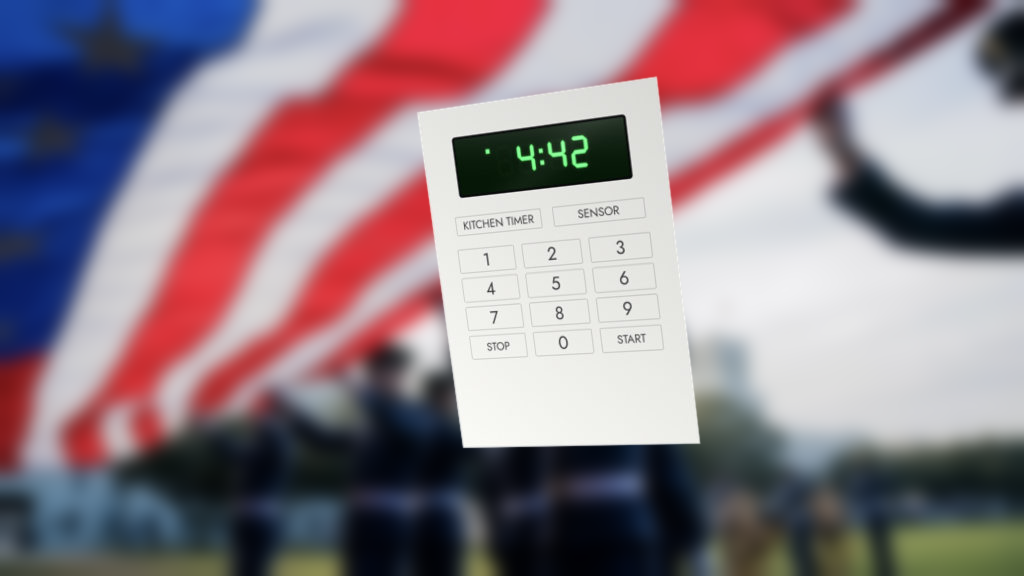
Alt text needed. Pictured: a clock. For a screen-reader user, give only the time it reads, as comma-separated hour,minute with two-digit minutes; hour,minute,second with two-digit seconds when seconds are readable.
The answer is 4,42
